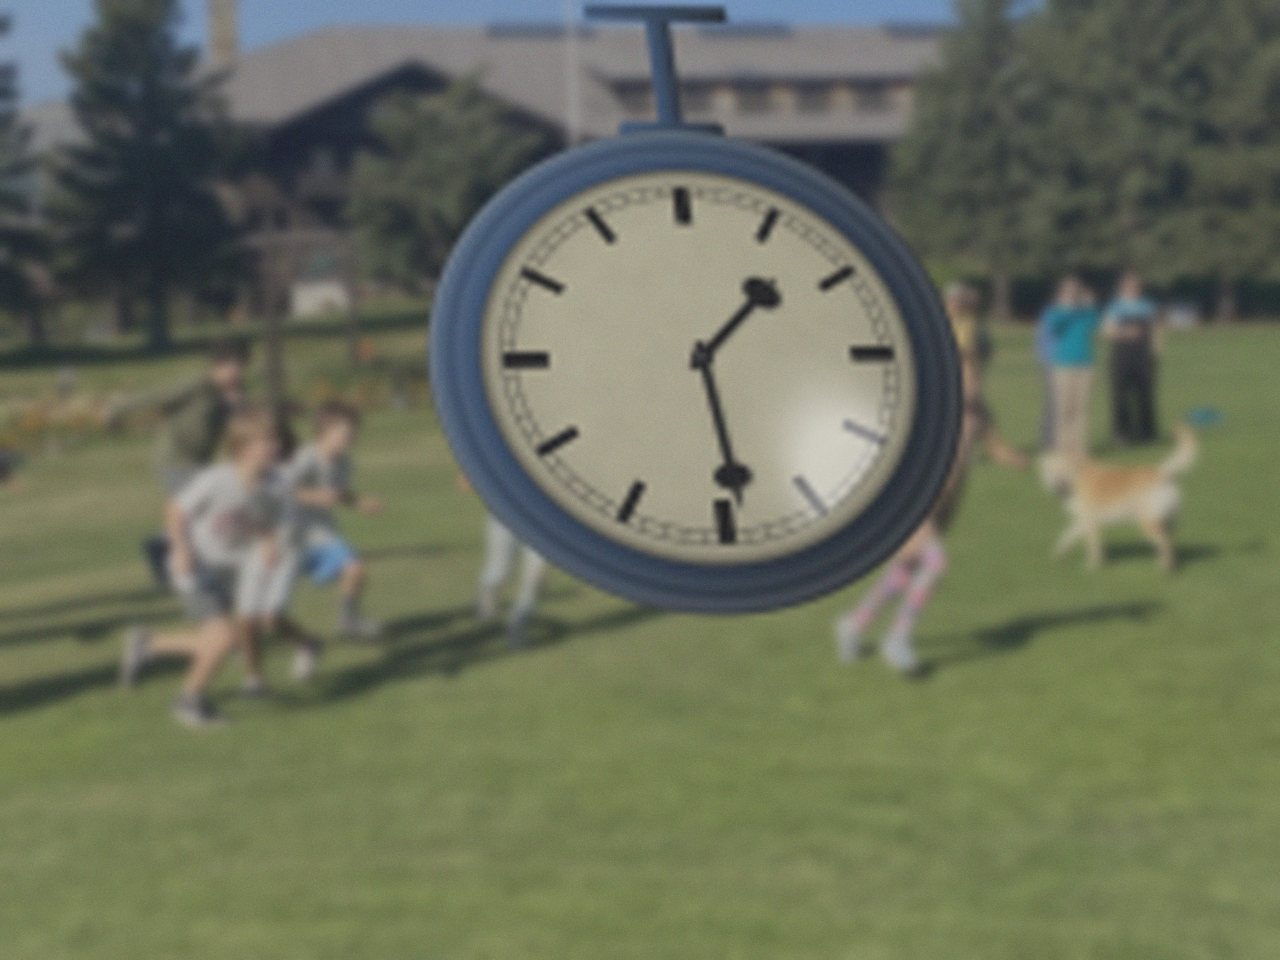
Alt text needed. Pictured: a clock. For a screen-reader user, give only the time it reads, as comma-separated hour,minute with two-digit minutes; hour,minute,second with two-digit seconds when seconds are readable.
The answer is 1,29
